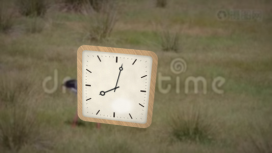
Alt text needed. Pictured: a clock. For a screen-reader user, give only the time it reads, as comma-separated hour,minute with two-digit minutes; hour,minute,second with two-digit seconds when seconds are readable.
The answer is 8,02
